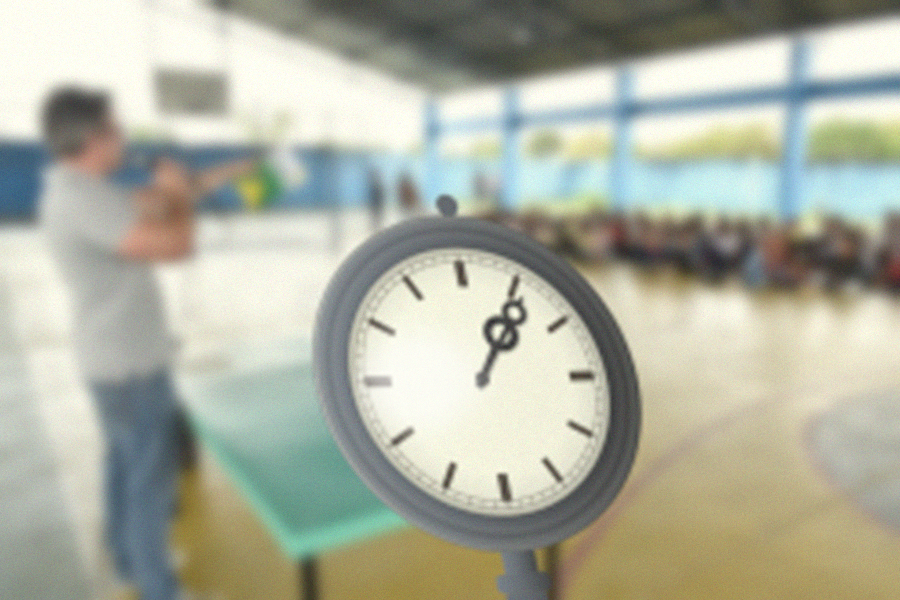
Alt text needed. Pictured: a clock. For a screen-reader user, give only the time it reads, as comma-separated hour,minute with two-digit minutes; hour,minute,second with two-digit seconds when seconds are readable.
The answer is 1,06
